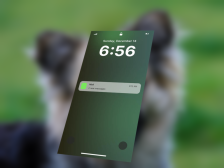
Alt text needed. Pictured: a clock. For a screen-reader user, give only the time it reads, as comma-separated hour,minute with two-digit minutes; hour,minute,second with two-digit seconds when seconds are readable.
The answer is 6,56
